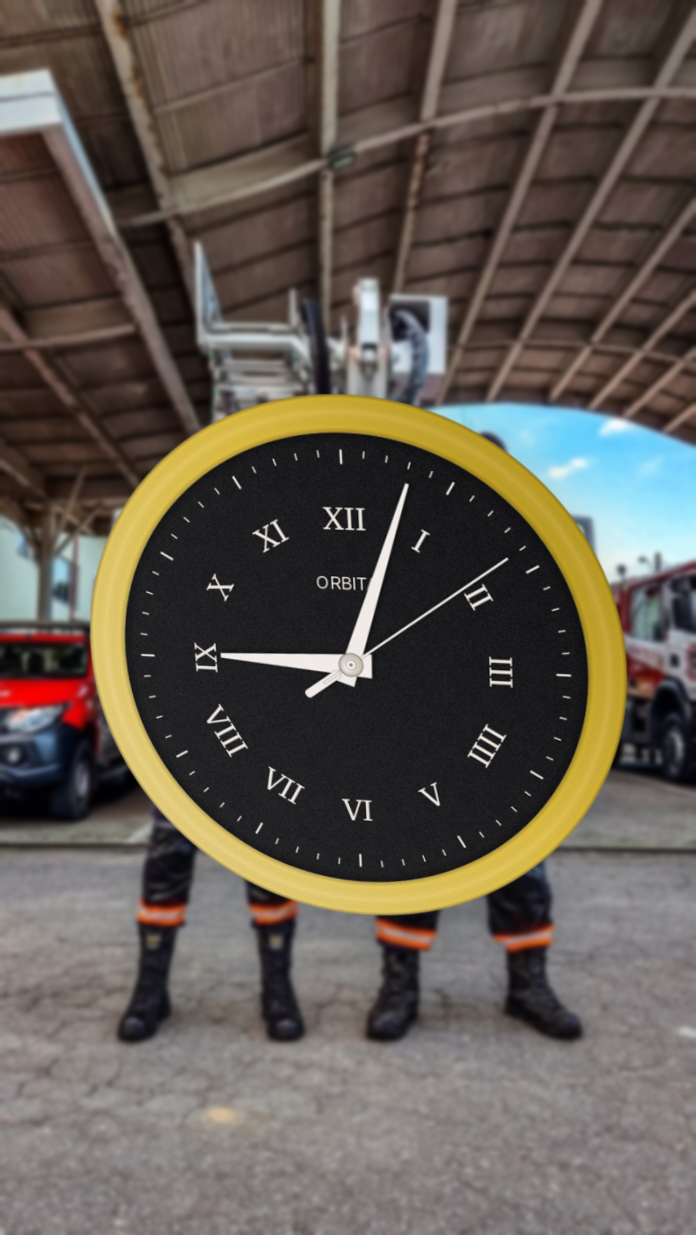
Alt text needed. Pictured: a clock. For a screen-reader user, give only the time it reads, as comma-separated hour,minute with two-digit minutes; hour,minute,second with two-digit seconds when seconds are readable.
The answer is 9,03,09
